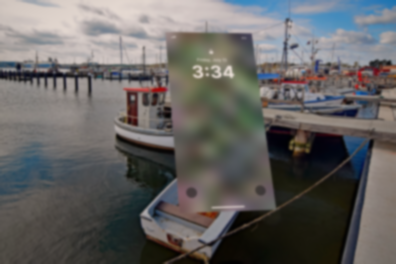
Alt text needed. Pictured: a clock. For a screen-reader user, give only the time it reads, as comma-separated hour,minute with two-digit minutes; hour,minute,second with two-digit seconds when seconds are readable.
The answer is 3,34
